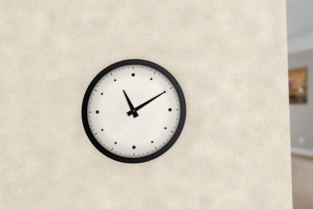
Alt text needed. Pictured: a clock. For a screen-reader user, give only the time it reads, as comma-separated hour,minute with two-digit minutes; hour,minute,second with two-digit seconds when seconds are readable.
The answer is 11,10
